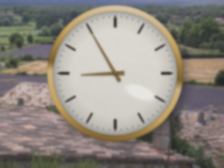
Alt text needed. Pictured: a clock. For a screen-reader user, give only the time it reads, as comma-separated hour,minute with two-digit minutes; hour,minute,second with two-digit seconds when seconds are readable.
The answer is 8,55
